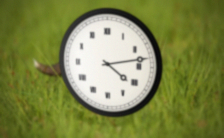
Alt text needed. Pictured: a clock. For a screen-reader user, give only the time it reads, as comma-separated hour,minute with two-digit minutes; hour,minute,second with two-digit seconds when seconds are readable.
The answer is 4,13
